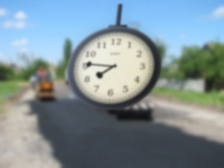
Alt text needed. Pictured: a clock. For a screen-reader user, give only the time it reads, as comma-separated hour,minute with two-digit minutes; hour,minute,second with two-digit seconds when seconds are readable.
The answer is 7,46
